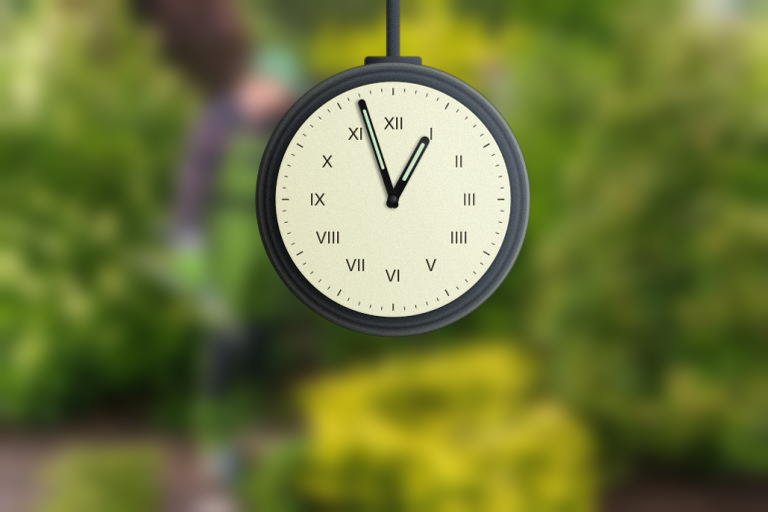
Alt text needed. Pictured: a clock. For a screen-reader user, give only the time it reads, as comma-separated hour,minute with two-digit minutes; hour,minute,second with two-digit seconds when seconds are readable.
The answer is 12,57
